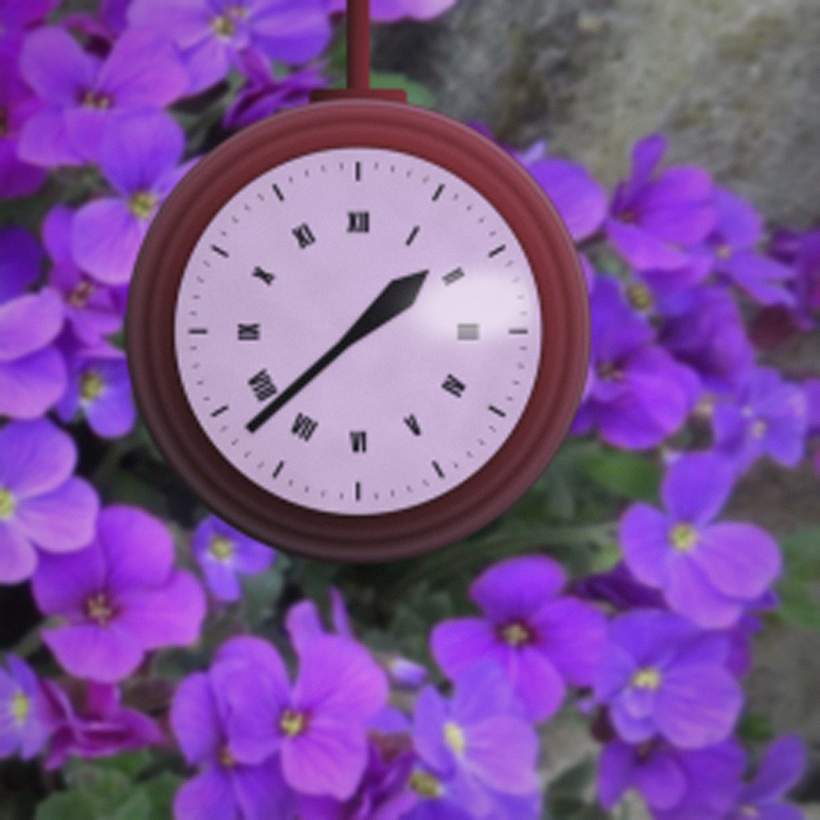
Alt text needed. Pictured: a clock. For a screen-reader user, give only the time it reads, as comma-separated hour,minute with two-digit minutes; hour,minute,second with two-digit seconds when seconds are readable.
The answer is 1,38
